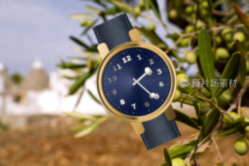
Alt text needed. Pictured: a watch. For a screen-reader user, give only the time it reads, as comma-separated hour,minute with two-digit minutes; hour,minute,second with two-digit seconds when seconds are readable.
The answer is 2,26
